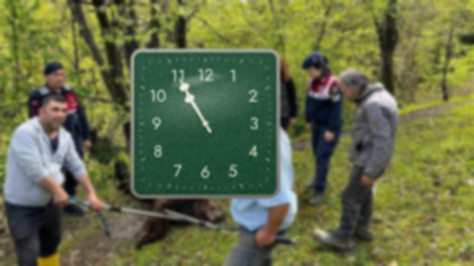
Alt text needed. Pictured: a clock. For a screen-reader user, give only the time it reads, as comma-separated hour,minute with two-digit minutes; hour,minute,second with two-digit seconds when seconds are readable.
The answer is 10,55
